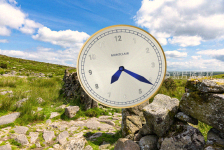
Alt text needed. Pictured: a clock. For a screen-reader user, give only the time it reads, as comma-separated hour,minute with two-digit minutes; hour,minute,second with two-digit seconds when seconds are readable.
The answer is 7,21
